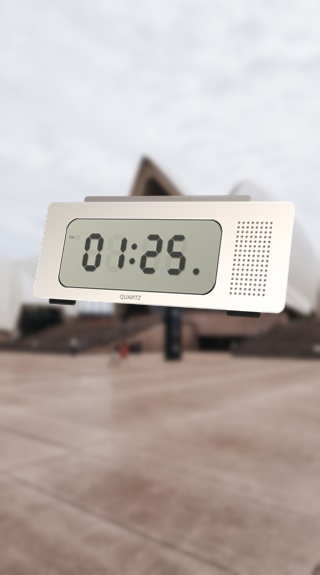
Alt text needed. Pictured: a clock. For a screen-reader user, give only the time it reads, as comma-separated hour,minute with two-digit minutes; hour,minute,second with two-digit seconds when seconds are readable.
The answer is 1,25
